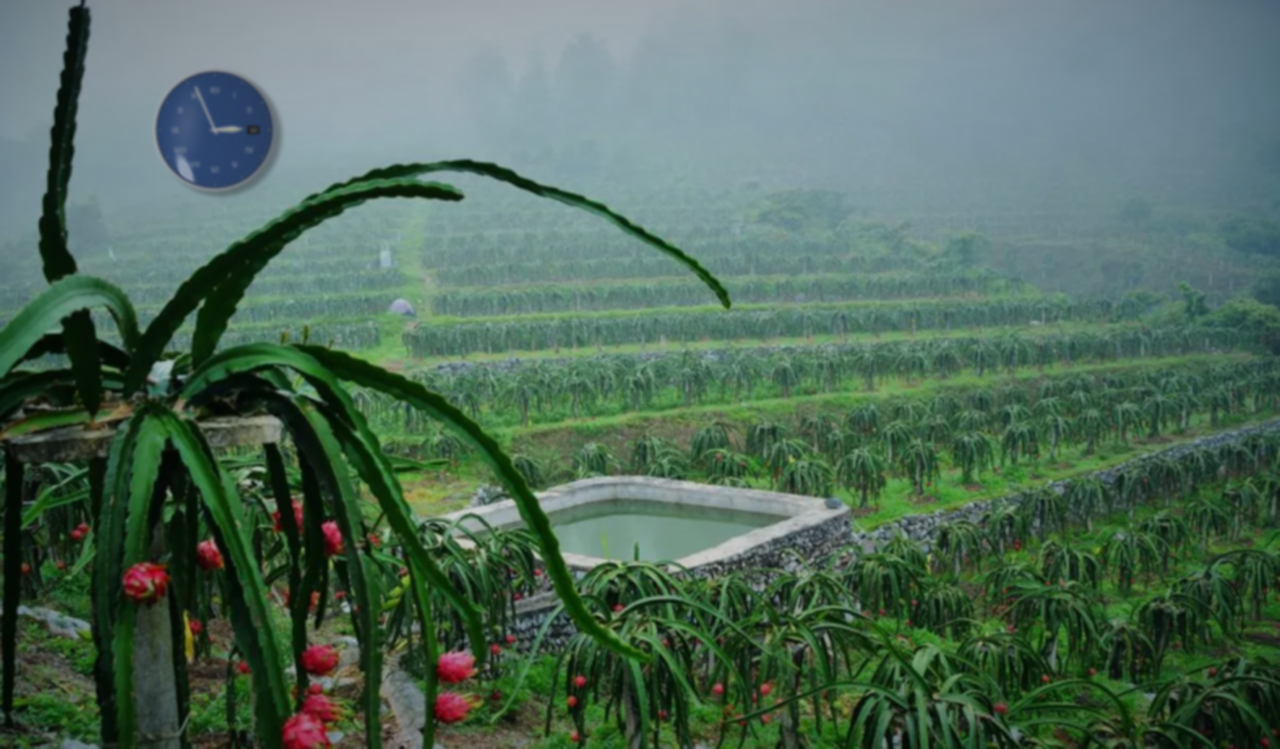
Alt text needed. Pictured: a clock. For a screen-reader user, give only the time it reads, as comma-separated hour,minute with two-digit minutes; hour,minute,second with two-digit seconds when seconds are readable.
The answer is 2,56
